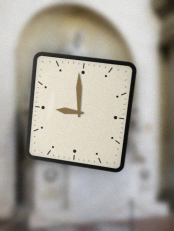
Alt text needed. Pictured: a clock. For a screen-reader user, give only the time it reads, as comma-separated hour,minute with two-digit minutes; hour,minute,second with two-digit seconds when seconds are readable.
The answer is 8,59
